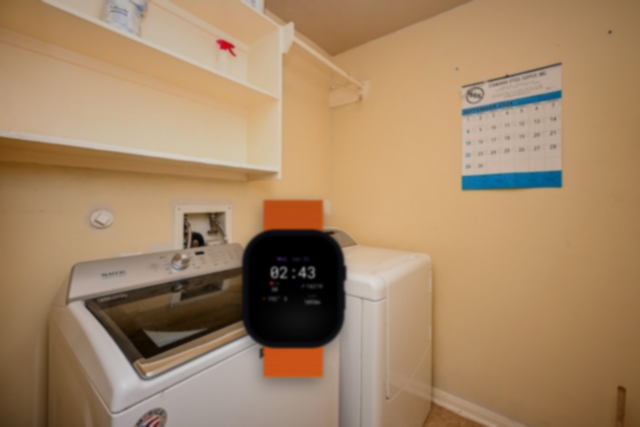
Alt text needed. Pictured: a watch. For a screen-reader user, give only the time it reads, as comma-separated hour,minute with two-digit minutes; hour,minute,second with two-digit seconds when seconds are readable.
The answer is 2,43
